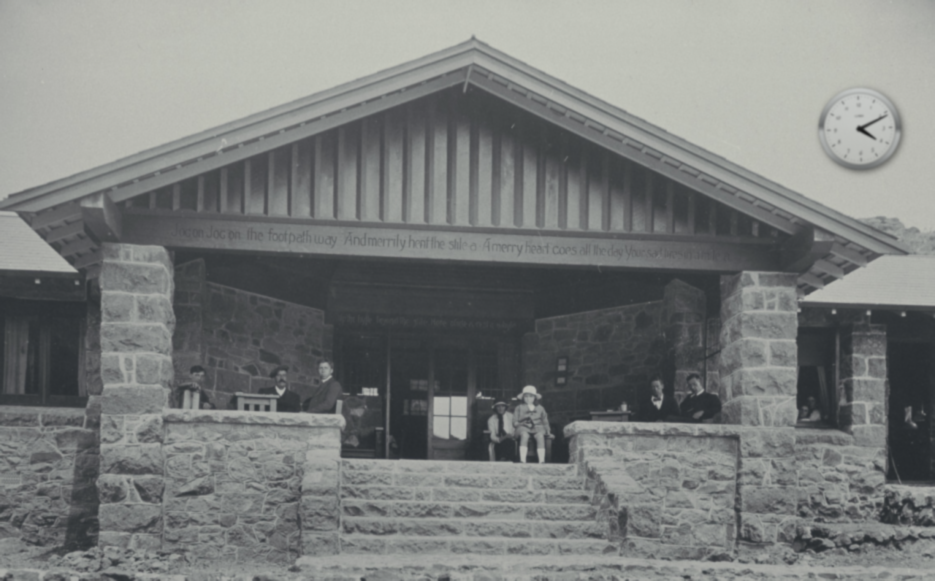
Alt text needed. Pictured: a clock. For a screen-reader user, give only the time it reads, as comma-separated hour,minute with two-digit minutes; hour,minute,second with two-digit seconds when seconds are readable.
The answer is 4,11
